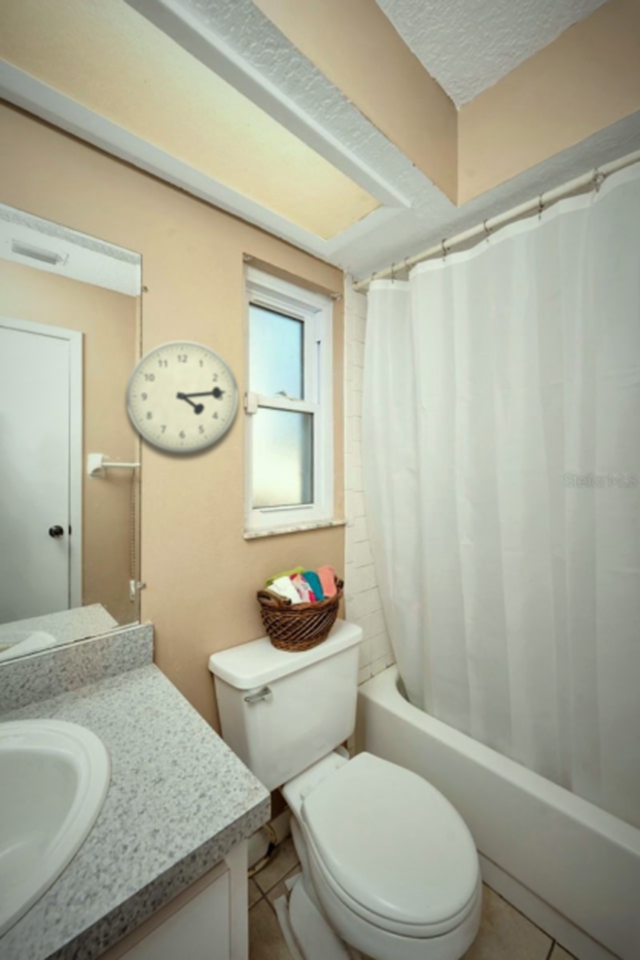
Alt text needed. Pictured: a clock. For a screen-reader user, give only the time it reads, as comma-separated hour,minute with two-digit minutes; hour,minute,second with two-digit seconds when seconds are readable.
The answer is 4,14
